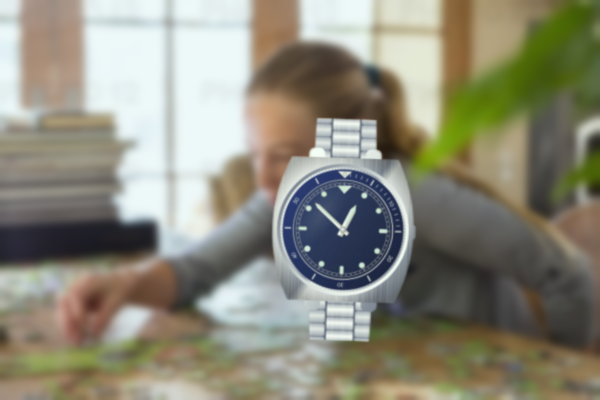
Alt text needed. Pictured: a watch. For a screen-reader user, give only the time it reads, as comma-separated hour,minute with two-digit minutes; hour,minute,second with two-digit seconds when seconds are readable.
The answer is 12,52
